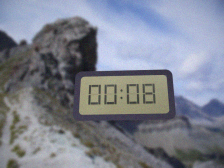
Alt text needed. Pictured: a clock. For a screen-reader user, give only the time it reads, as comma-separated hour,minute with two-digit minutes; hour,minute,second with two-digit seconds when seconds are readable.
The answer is 0,08
